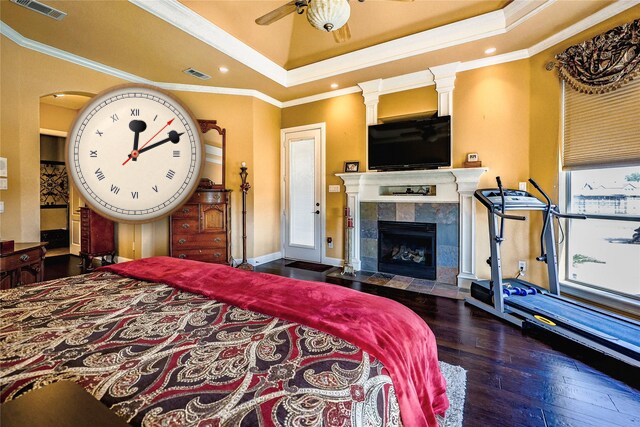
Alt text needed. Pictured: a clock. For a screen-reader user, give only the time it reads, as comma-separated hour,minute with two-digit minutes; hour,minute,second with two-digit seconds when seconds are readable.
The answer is 12,11,08
